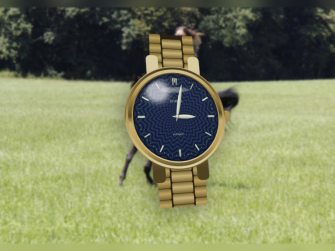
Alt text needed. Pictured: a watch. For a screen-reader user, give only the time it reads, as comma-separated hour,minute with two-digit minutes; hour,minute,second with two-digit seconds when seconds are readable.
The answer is 3,02
